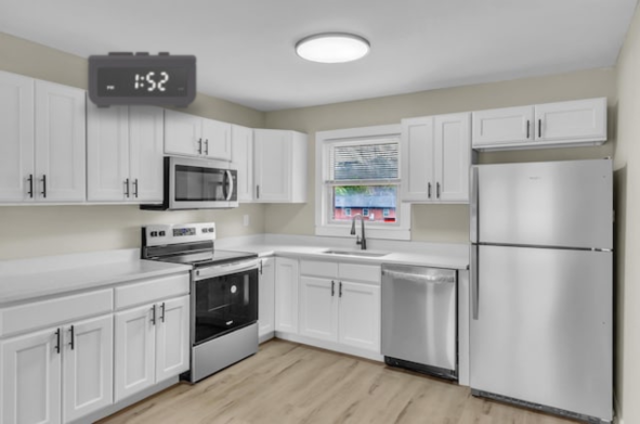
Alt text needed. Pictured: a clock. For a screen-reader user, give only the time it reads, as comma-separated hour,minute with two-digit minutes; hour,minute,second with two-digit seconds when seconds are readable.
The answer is 1,52
